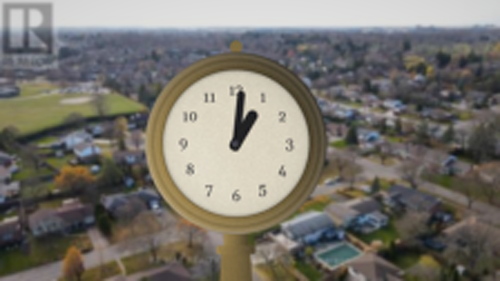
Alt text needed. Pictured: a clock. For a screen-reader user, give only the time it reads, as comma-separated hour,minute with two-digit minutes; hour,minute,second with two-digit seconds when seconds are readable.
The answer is 1,01
